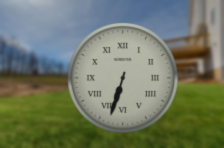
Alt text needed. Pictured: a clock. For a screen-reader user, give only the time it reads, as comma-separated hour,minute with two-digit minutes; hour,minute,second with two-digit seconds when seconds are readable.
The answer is 6,33
